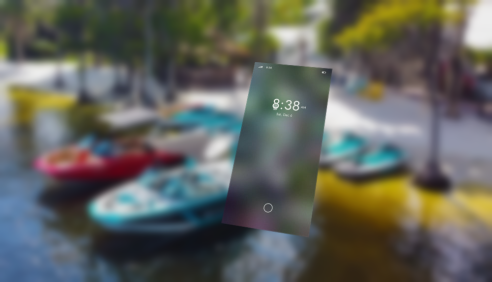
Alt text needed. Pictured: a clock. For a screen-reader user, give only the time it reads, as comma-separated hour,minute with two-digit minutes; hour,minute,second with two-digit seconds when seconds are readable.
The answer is 8,38
